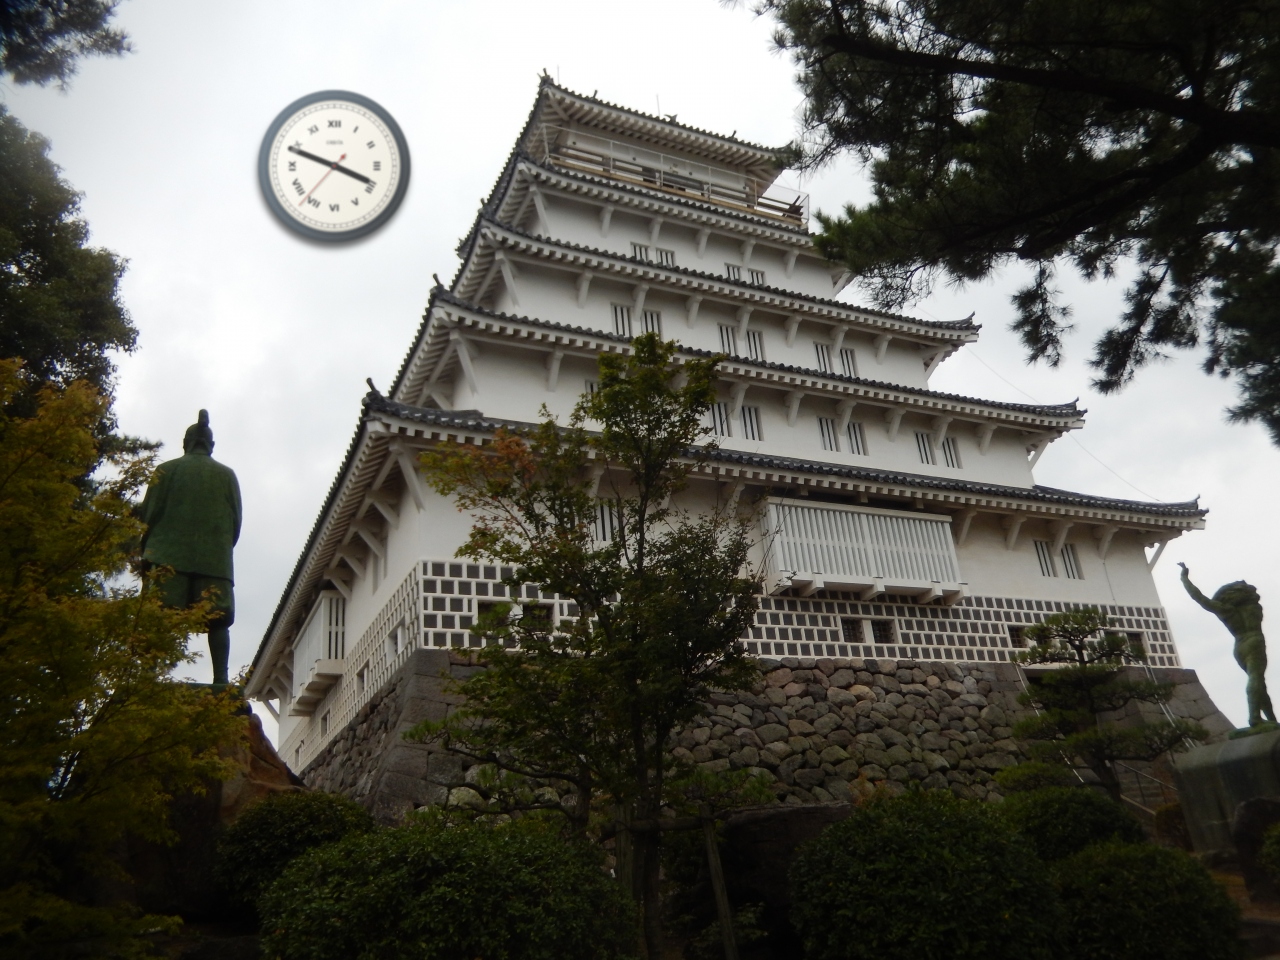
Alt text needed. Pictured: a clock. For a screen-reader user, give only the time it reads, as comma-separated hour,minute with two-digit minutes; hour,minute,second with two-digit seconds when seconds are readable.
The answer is 3,48,37
